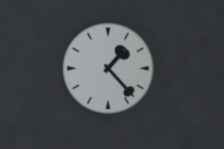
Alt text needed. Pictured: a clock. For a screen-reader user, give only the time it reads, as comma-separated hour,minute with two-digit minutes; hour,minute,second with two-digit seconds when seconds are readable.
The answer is 1,23
